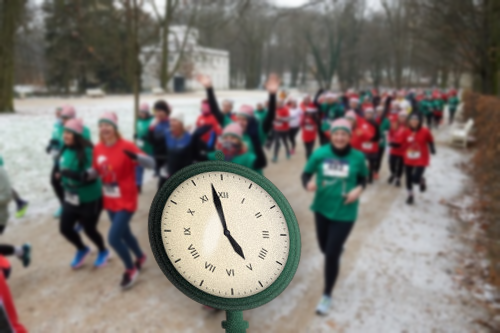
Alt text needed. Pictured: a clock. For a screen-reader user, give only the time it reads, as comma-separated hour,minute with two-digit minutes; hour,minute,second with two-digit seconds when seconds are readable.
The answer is 4,58
